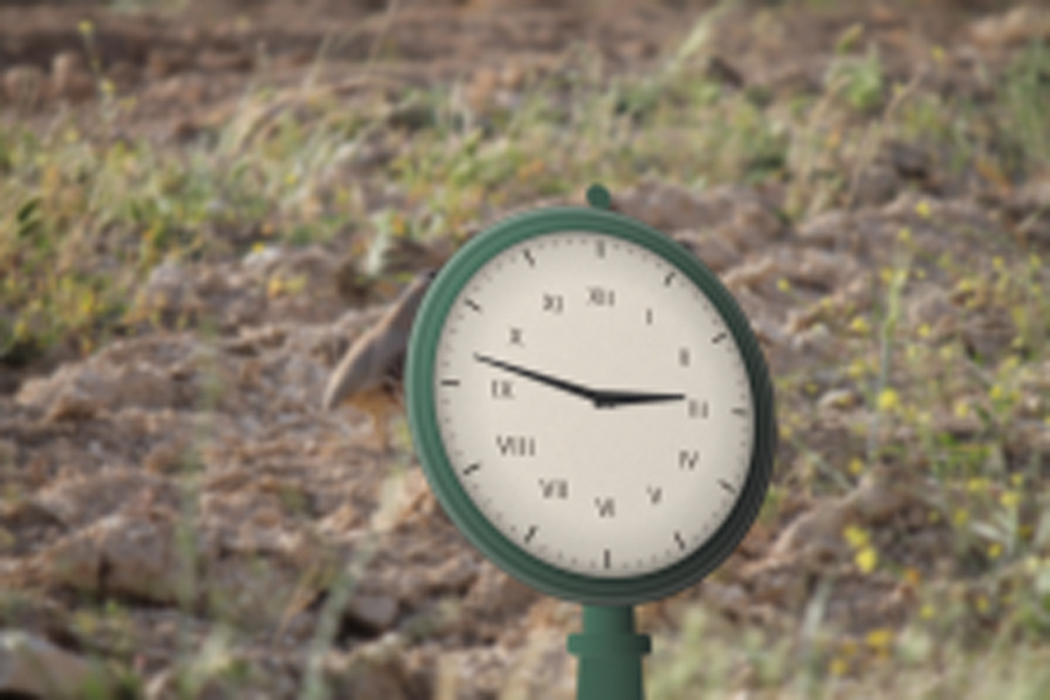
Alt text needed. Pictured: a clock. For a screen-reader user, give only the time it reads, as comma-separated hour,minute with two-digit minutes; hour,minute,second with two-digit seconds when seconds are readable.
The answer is 2,47
